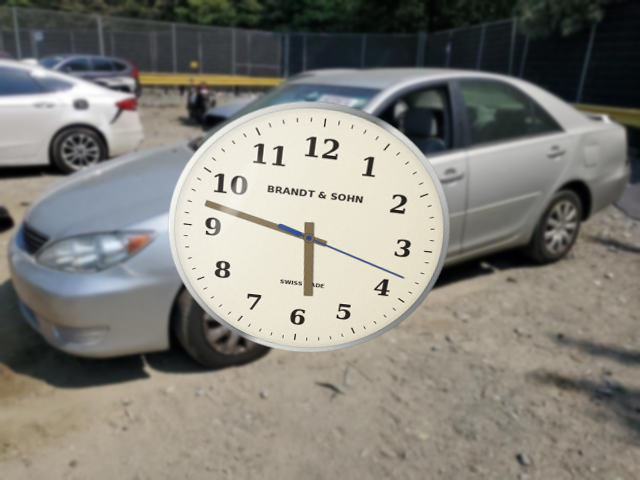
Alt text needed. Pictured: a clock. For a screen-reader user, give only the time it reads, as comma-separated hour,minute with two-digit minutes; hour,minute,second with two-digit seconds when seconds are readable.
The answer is 5,47,18
